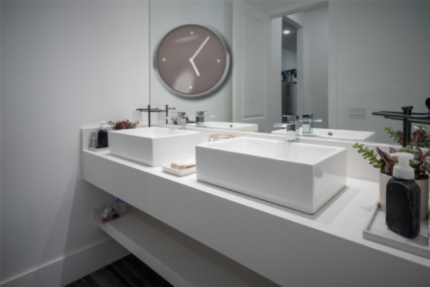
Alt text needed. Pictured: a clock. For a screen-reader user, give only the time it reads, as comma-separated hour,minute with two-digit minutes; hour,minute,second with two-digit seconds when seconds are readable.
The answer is 5,06
